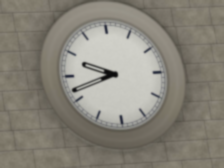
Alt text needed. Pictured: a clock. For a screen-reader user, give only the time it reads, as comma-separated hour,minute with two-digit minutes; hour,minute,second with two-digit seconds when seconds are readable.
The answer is 9,42
